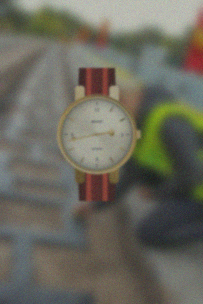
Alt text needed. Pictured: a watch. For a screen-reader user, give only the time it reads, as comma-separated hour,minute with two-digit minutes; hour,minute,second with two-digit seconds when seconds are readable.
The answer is 2,43
